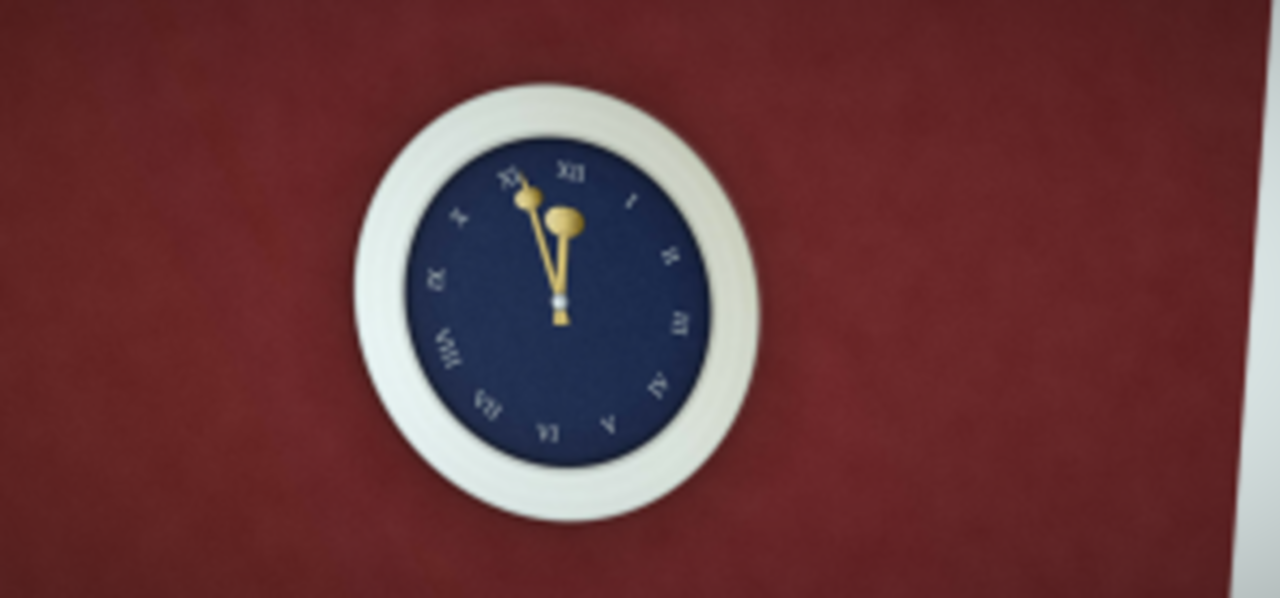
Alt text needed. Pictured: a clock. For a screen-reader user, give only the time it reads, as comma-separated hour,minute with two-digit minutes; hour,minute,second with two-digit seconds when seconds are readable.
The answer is 11,56
